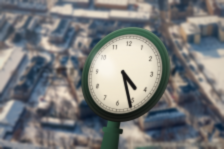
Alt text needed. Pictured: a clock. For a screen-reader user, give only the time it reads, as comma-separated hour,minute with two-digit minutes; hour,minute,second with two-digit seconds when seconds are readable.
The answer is 4,26
